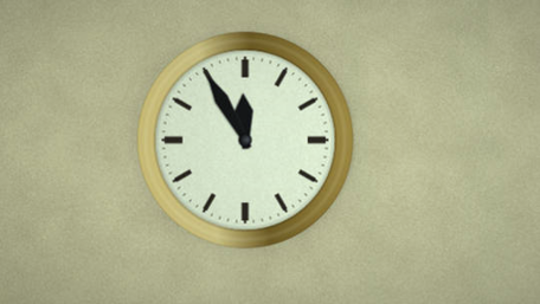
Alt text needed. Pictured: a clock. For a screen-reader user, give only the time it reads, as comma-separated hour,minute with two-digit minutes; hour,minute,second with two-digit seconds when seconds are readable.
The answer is 11,55
